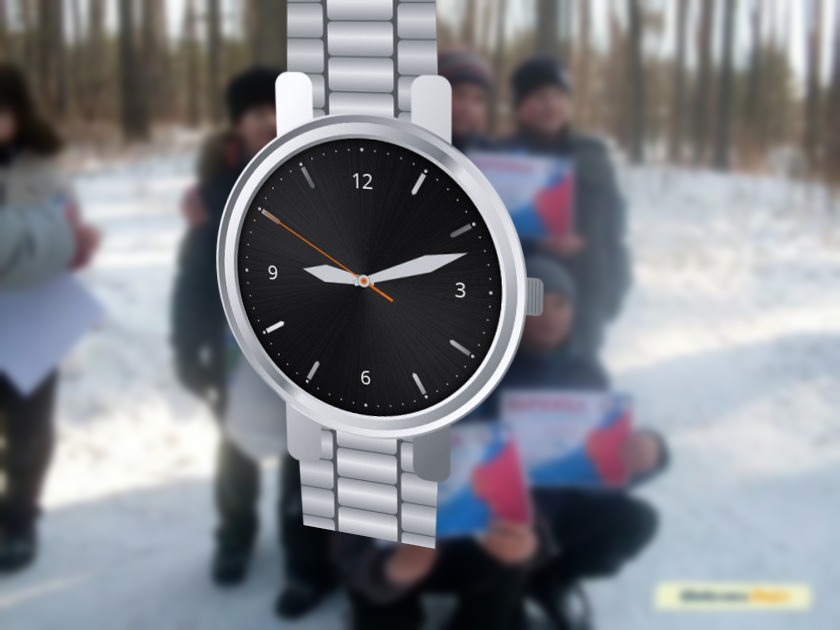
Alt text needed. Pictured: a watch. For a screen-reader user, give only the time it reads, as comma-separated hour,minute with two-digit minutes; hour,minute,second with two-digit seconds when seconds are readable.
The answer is 9,11,50
